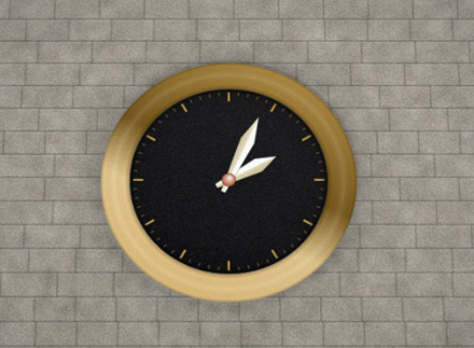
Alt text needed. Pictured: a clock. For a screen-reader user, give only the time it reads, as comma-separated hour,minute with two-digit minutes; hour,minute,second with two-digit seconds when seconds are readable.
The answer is 2,04
